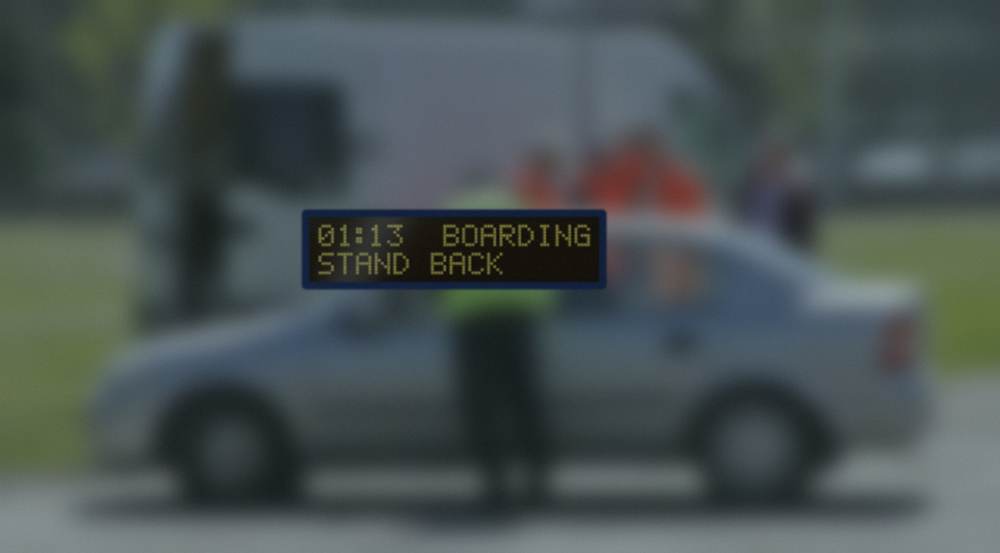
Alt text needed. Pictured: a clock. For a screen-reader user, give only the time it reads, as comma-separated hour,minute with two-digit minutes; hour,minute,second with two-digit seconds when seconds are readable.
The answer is 1,13
